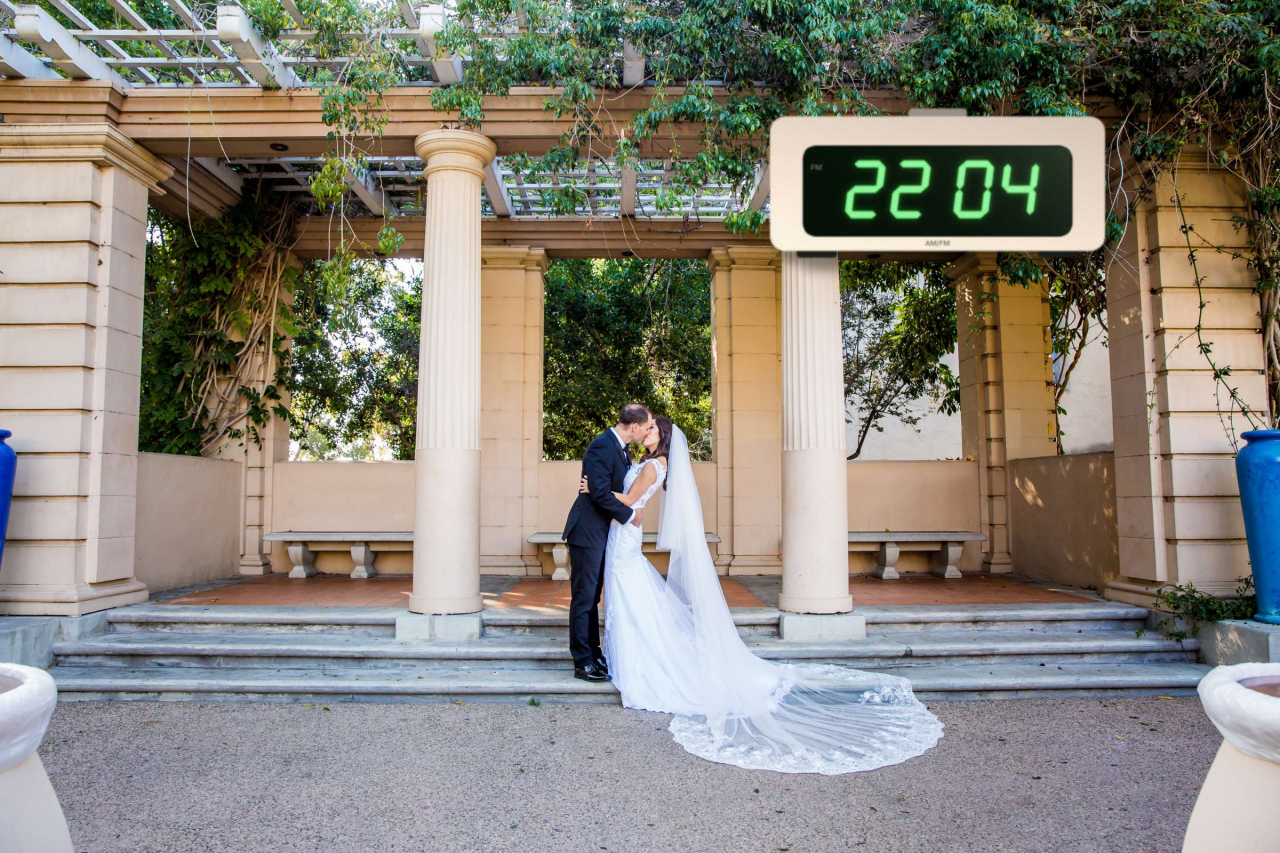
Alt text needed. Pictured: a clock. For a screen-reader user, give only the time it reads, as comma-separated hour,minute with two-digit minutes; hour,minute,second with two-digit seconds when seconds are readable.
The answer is 22,04
